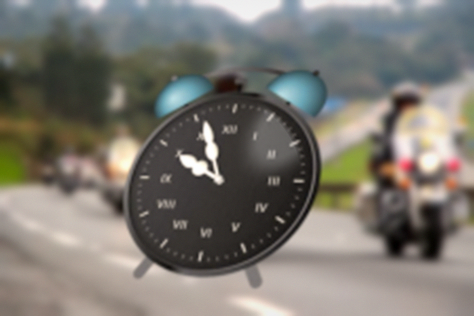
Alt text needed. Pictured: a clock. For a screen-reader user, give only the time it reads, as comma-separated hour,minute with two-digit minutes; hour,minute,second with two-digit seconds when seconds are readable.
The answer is 9,56
